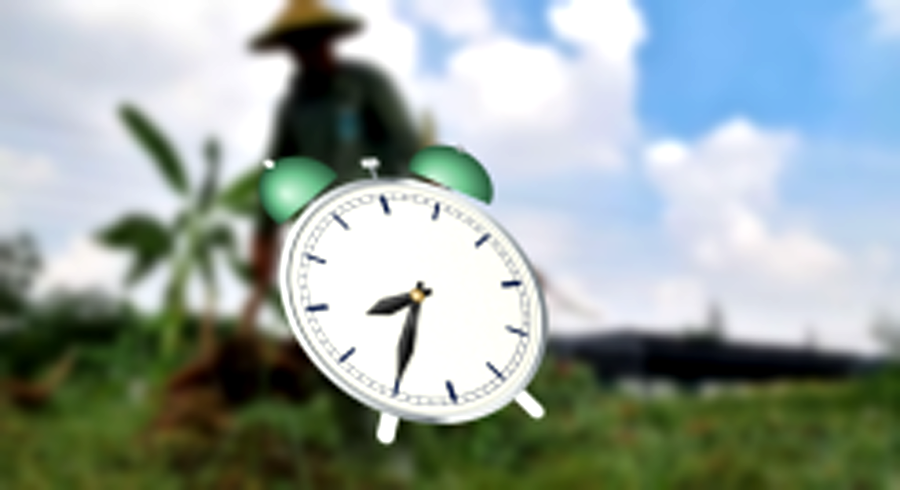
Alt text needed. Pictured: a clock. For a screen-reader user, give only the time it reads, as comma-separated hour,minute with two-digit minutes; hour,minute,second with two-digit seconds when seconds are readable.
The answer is 8,35
